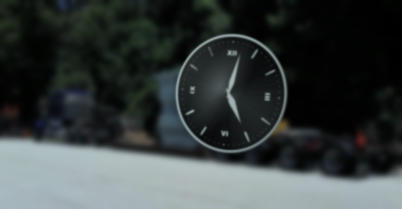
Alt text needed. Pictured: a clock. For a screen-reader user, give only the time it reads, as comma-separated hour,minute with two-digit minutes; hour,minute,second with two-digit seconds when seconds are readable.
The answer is 5,02
